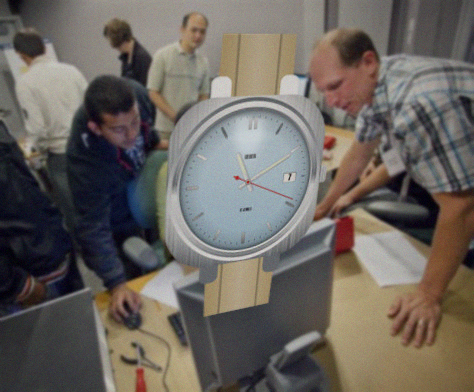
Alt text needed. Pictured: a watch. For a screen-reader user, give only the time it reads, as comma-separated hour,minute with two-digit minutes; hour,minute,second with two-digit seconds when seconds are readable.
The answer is 11,10,19
